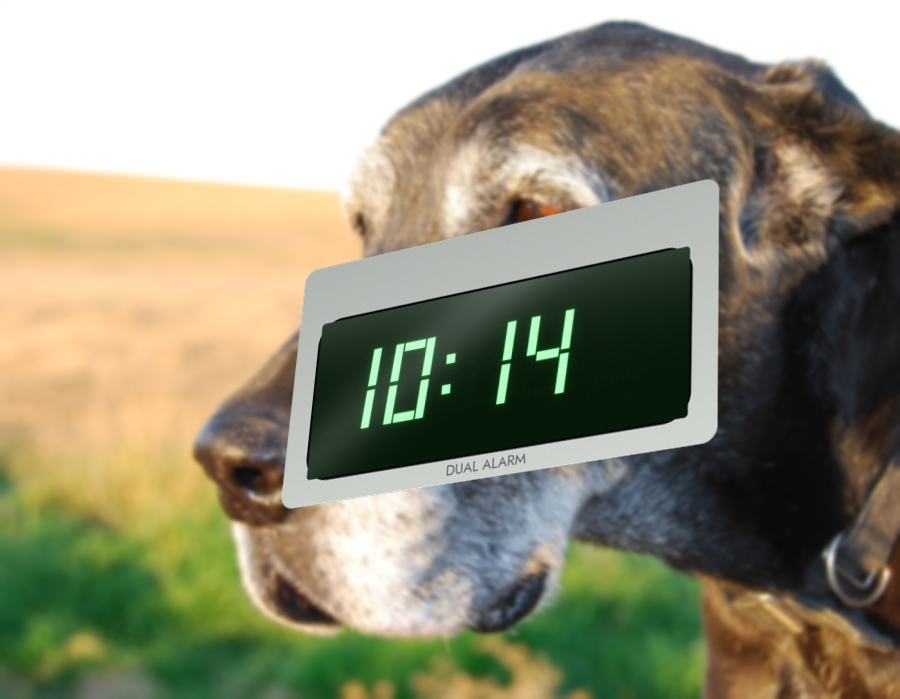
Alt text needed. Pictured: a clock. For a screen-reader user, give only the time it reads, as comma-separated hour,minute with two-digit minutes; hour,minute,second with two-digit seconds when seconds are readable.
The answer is 10,14
